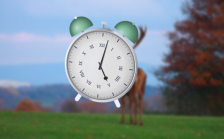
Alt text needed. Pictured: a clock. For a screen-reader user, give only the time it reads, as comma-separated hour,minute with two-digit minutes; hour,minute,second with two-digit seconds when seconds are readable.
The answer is 5,02
